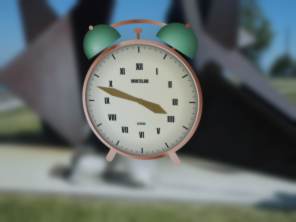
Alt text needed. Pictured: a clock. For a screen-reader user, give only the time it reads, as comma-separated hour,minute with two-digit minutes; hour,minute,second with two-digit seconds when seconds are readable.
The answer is 3,48
